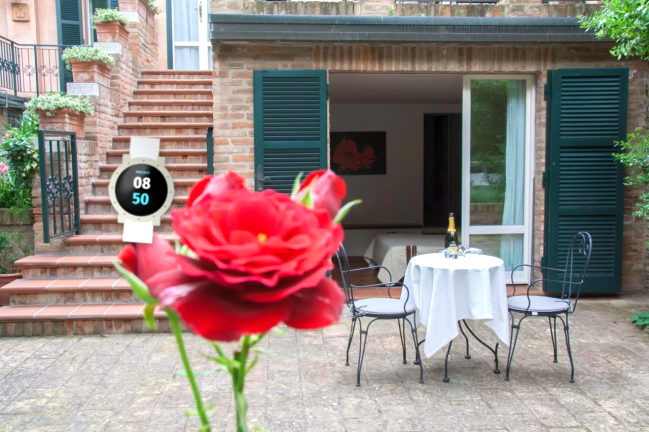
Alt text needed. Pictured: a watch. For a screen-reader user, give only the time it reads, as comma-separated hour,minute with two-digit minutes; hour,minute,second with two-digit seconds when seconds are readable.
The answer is 8,50
